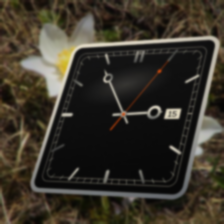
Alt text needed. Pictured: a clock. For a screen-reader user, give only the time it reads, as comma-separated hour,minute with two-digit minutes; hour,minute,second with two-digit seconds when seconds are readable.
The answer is 2,54,05
